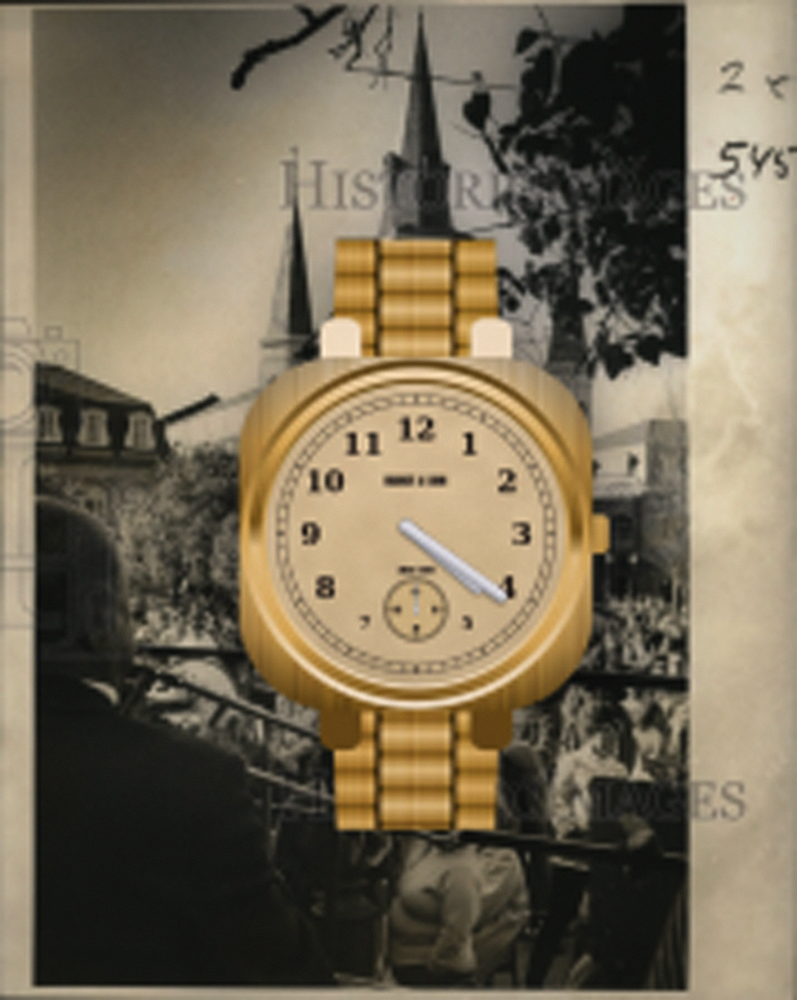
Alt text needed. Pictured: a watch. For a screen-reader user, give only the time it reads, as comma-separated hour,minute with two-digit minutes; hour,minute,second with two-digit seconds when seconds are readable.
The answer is 4,21
